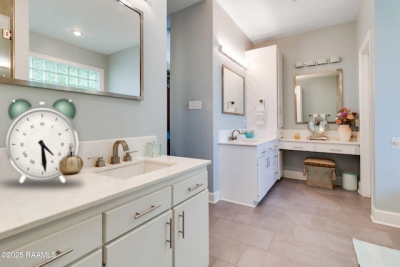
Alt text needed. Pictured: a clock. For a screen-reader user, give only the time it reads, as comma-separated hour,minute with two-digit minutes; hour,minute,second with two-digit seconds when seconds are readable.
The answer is 4,29
